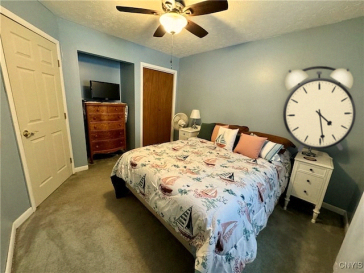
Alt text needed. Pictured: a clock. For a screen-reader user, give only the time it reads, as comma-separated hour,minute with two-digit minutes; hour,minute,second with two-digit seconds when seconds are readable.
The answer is 4,29
